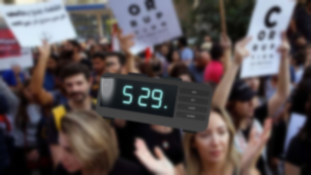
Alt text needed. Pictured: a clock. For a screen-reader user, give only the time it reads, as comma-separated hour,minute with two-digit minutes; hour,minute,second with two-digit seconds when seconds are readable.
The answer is 5,29
